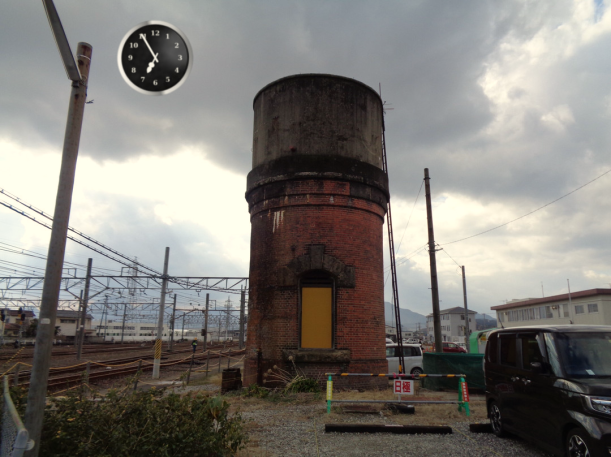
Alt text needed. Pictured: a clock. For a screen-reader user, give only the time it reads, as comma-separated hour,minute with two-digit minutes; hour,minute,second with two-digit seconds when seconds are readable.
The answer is 6,55
